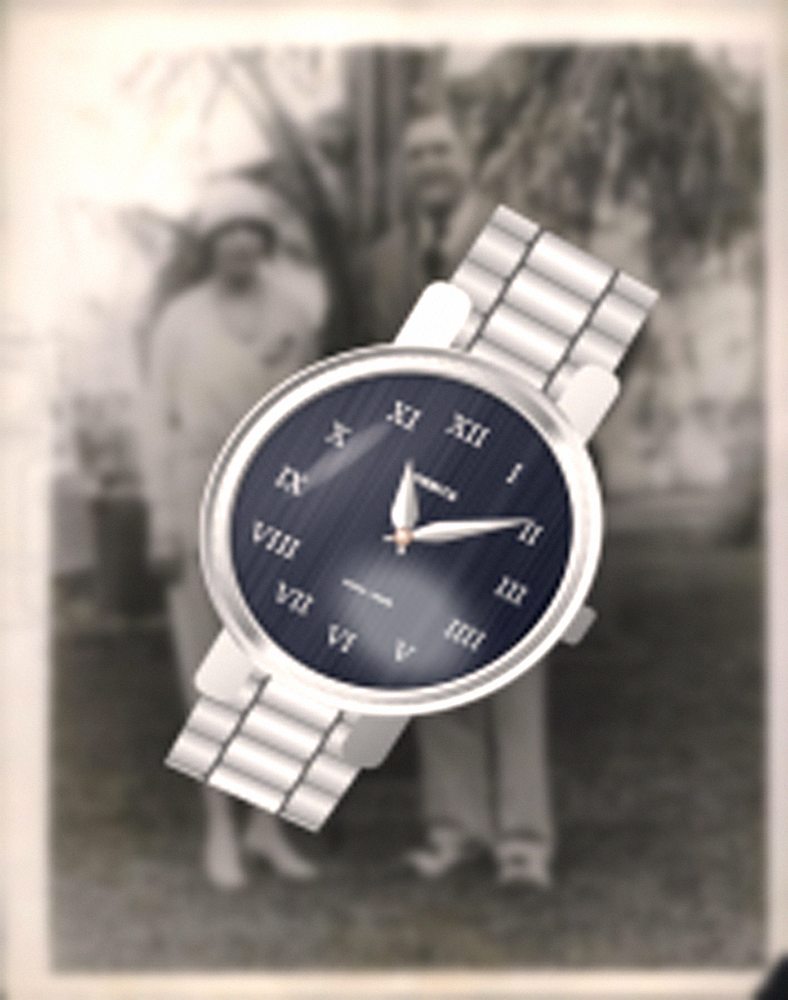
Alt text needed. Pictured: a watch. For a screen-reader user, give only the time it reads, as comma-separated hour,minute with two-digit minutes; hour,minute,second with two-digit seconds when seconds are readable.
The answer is 11,09
